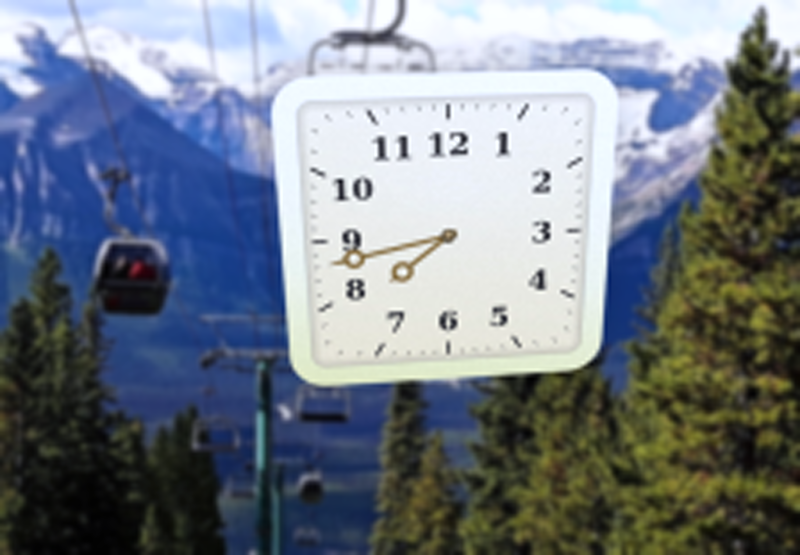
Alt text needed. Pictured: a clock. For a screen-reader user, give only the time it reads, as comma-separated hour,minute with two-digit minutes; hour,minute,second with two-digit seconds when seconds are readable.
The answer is 7,43
